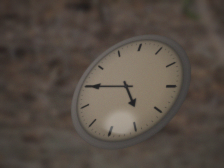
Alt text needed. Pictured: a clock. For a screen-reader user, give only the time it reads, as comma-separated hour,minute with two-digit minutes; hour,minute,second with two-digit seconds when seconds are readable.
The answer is 4,45
